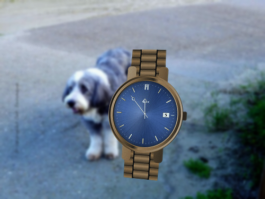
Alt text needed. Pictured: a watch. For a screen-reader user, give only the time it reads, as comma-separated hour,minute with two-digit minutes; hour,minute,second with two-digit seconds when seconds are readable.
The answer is 11,53
